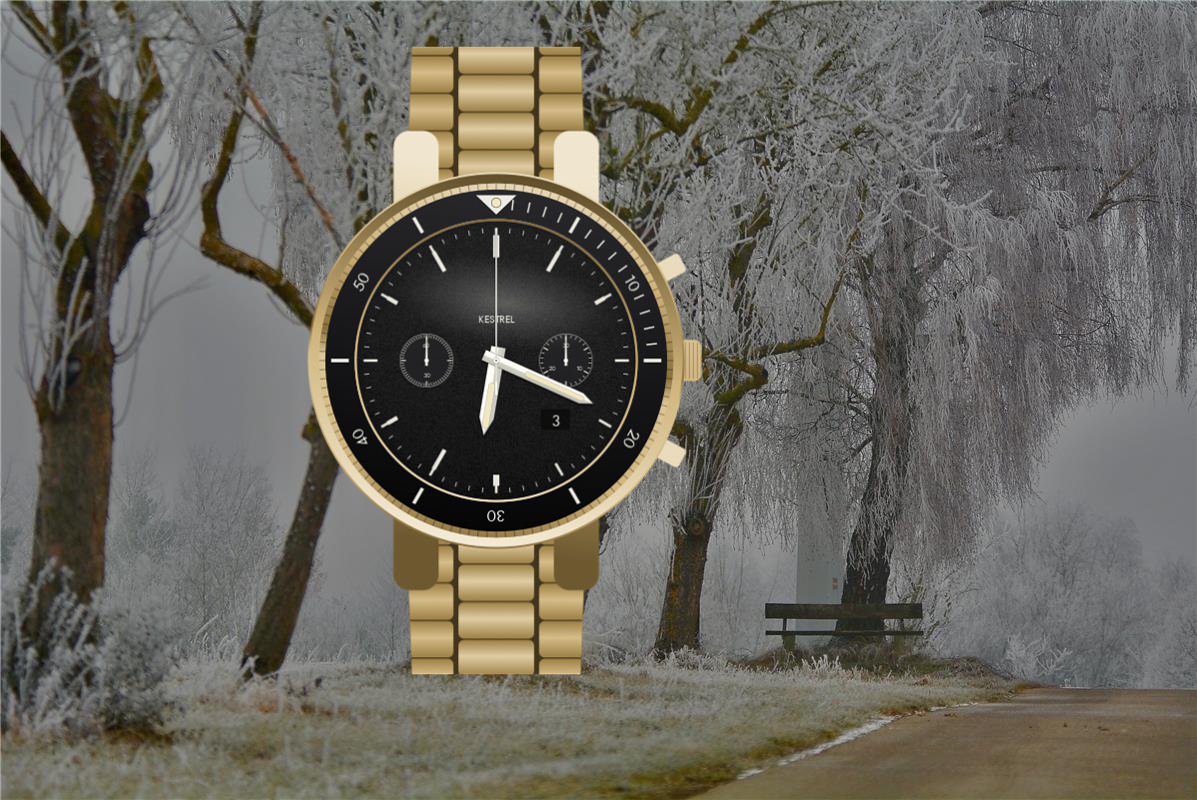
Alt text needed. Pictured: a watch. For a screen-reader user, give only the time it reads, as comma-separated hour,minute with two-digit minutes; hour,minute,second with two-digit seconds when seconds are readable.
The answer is 6,19
